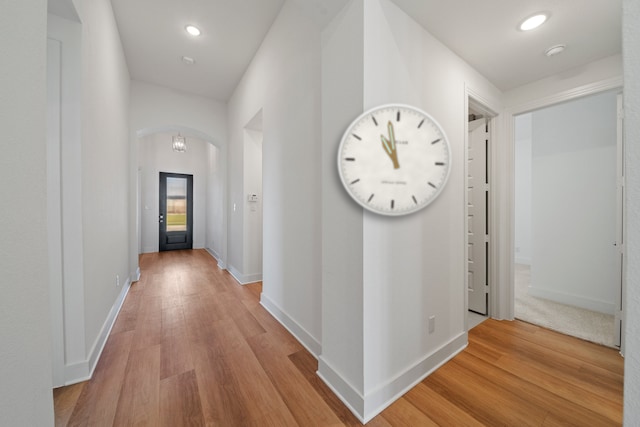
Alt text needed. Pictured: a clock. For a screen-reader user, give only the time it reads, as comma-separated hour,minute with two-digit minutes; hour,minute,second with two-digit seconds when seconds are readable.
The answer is 10,58
